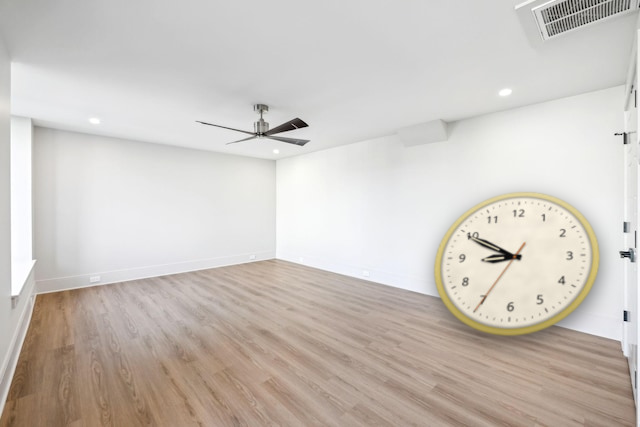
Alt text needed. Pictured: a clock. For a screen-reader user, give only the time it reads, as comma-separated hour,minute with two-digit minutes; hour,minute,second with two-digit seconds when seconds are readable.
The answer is 8,49,35
